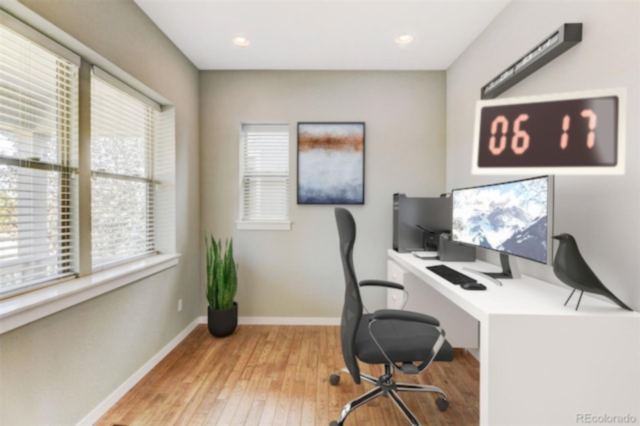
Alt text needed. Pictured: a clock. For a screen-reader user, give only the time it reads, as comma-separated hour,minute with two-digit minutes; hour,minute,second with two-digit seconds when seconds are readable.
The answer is 6,17
